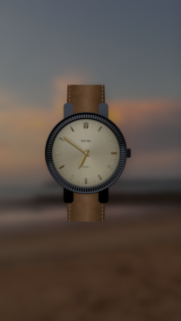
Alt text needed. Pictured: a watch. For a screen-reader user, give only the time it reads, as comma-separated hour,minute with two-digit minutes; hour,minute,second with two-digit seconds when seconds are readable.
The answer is 6,51
